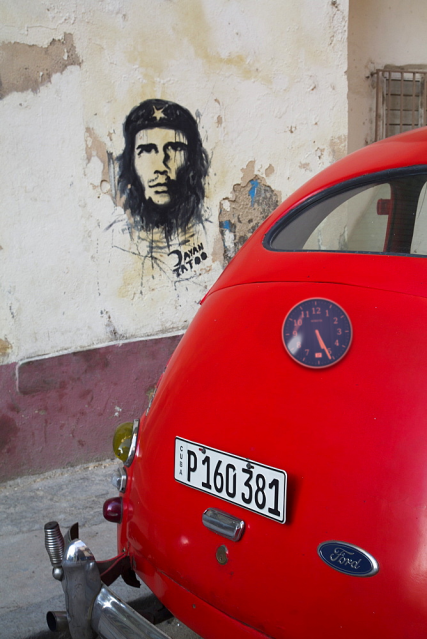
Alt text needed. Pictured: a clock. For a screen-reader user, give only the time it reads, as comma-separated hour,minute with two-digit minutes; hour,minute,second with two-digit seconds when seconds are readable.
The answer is 5,26
